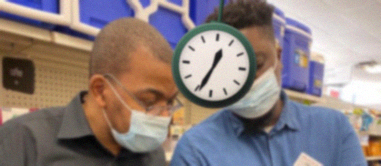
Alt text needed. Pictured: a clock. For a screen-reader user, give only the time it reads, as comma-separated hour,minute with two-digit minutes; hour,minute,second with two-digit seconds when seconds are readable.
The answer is 12,34
